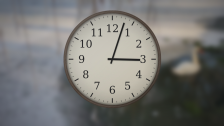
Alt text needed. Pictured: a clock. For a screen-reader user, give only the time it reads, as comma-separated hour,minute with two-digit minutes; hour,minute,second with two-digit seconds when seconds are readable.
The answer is 3,03
